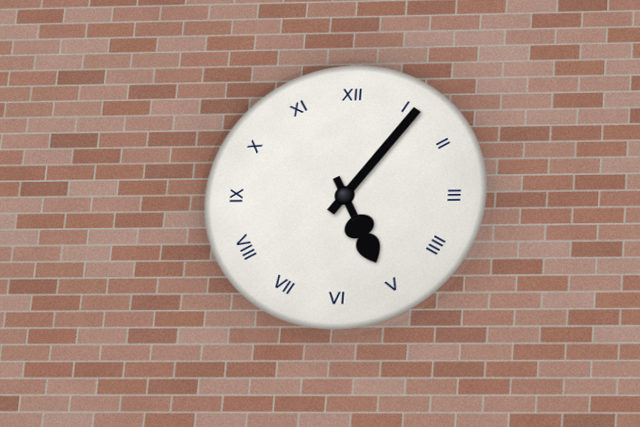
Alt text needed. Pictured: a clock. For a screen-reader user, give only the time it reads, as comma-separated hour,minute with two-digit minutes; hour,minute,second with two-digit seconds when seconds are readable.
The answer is 5,06
